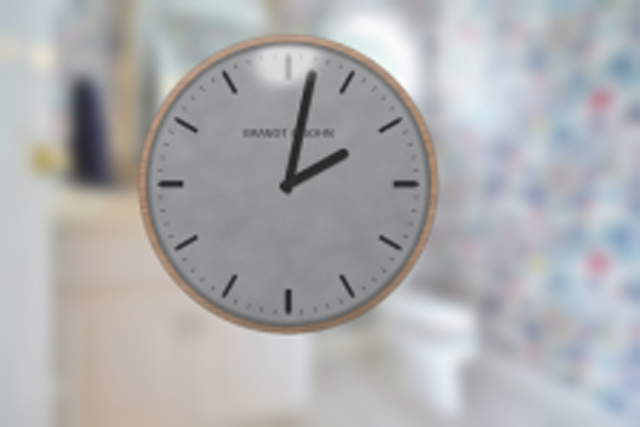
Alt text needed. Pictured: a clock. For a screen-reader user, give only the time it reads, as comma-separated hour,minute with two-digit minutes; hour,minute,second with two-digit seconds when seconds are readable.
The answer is 2,02
